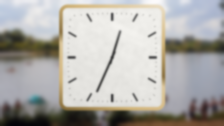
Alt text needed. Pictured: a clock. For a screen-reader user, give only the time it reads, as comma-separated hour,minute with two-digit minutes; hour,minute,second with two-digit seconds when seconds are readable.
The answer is 12,34
